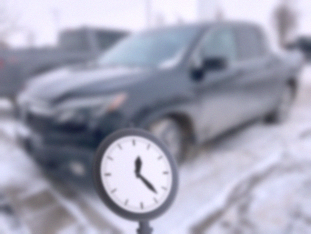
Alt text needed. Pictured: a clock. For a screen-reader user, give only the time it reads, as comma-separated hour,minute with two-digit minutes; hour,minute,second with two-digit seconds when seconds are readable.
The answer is 12,23
